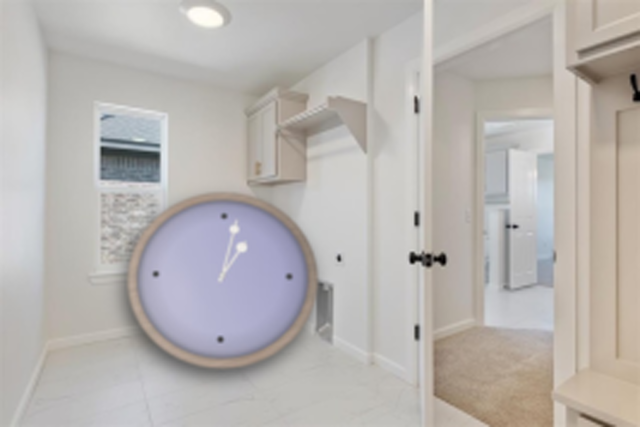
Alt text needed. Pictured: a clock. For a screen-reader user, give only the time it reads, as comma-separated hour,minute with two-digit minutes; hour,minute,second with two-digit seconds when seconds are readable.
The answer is 1,02
